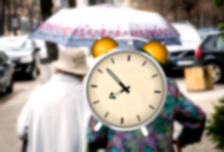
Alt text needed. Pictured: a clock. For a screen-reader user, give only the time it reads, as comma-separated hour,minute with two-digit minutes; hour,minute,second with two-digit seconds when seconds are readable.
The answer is 7,52
